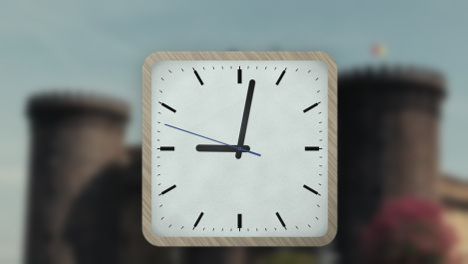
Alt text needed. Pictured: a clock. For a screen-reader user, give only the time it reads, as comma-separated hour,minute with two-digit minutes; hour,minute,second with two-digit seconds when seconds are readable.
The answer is 9,01,48
